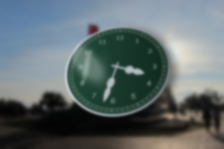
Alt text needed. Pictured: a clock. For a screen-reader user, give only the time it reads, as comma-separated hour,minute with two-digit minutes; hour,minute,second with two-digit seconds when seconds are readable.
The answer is 3,32
